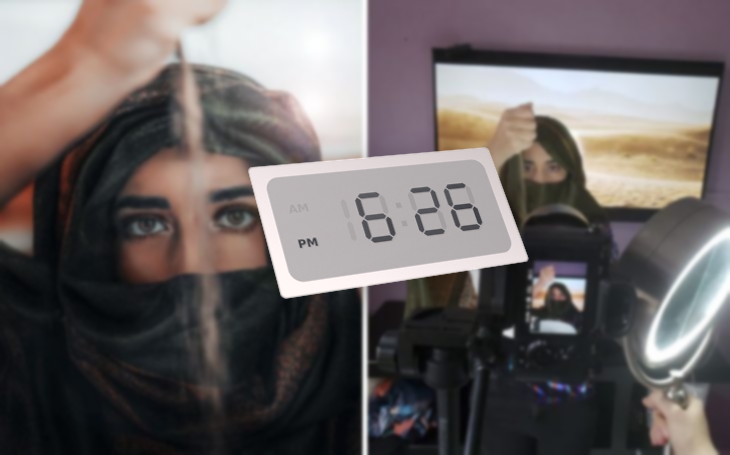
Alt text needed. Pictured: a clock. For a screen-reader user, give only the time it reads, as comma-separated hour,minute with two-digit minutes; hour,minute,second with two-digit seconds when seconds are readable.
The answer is 6,26
